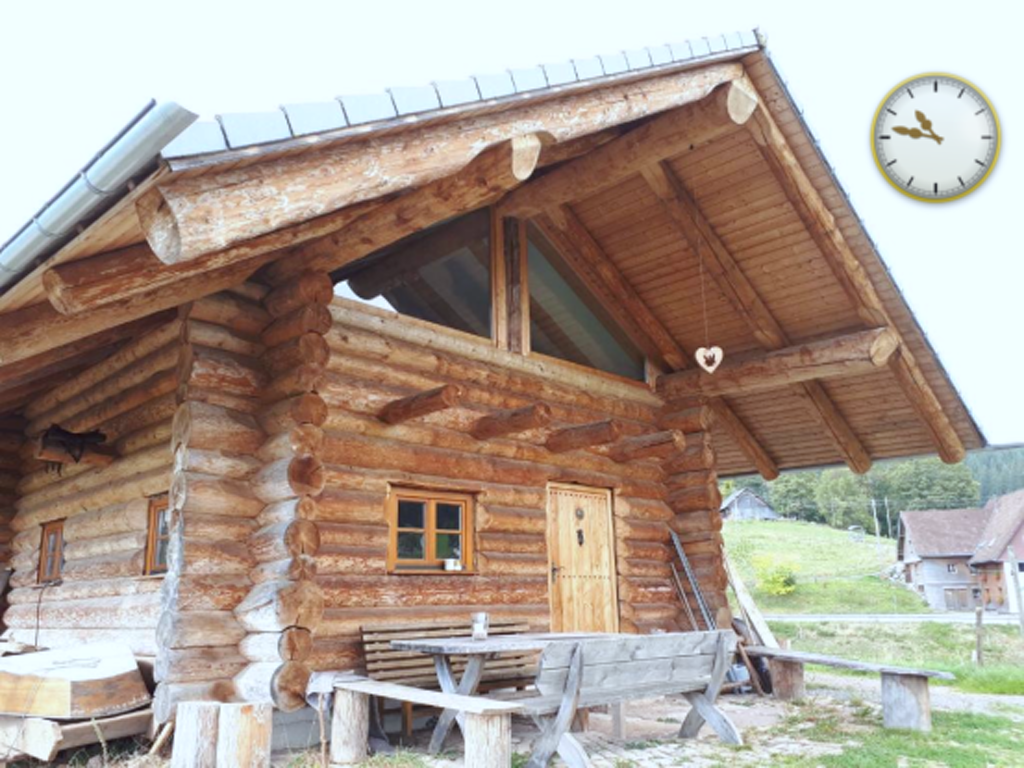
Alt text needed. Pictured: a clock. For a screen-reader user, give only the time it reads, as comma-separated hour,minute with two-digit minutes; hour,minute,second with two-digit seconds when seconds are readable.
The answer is 10,47
